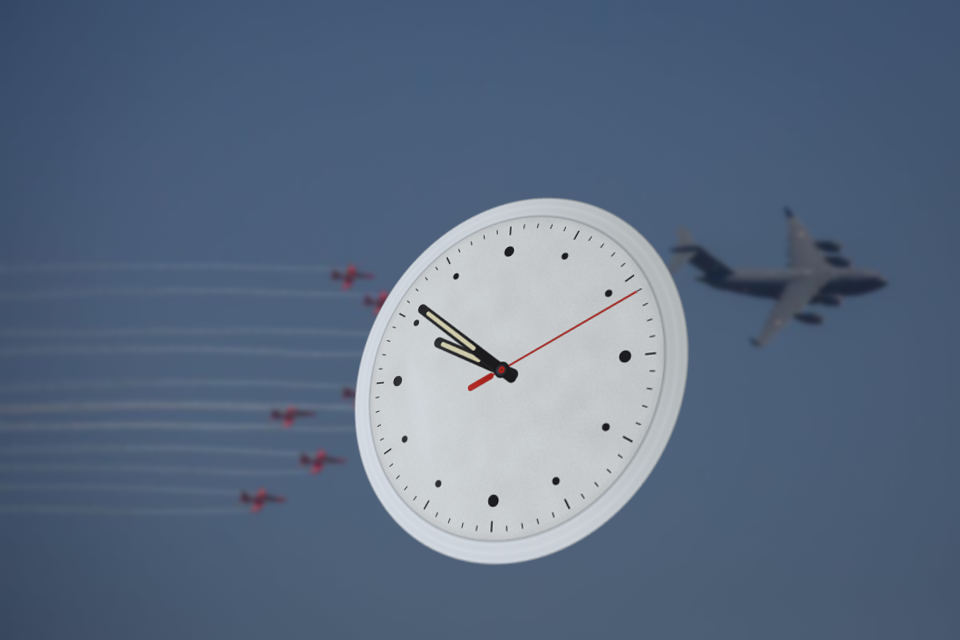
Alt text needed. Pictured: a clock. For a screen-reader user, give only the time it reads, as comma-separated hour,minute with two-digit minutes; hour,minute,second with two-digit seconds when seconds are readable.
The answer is 9,51,11
